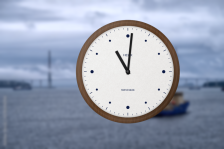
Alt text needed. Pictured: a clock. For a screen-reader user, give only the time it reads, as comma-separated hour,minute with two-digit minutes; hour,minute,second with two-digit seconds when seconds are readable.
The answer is 11,01
